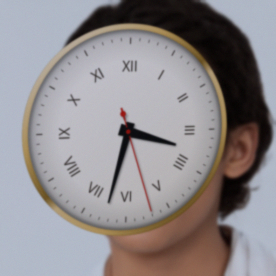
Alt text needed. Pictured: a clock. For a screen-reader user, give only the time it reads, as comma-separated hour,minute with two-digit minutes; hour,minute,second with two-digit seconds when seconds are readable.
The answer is 3,32,27
